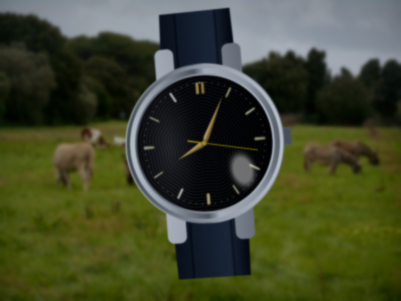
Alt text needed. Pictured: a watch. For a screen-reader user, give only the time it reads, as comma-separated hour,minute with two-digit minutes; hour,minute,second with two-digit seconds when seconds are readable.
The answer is 8,04,17
